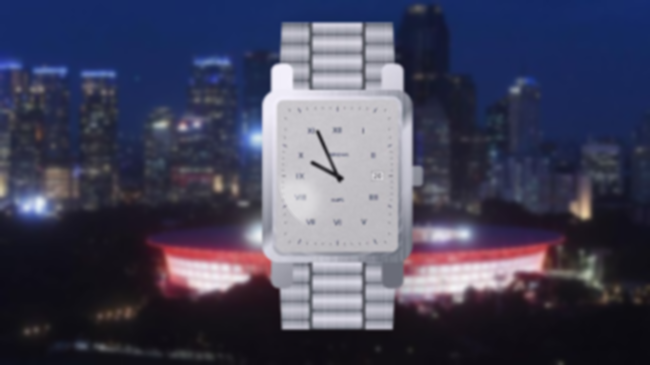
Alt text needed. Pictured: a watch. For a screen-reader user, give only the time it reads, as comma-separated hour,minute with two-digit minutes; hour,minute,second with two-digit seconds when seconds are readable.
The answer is 9,56
